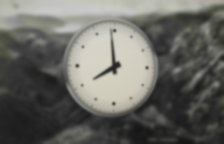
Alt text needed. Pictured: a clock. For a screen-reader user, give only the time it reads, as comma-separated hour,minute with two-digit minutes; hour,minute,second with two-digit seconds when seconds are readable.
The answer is 7,59
